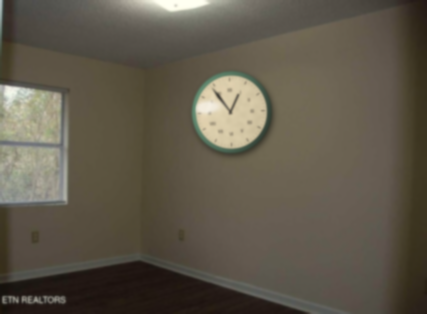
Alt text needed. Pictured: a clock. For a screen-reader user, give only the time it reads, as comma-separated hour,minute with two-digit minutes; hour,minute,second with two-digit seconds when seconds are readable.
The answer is 12,54
